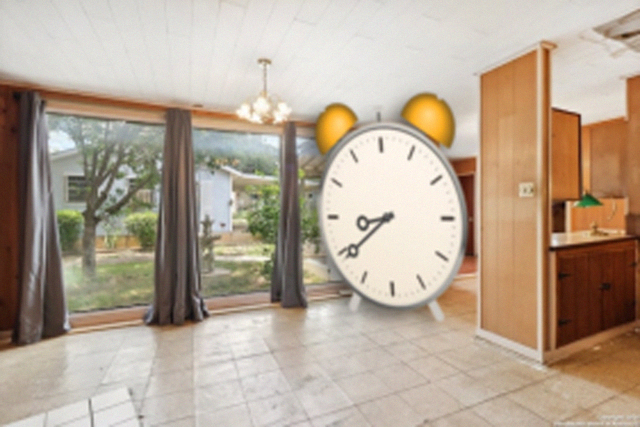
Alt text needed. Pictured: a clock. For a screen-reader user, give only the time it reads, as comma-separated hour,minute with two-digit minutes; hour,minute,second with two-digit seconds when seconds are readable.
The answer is 8,39
